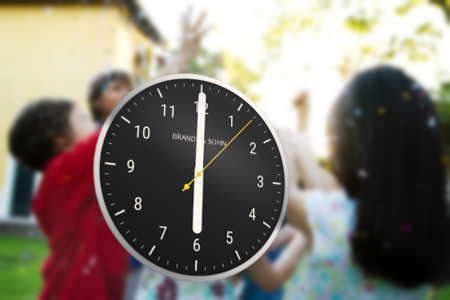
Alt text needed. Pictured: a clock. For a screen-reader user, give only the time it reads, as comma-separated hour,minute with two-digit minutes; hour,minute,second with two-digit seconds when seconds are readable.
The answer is 6,00,07
